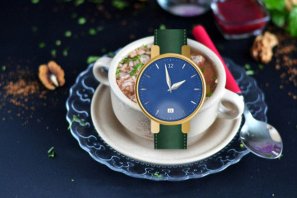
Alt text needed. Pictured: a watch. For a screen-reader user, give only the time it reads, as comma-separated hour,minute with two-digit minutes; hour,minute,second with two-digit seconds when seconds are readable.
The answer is 1,58
